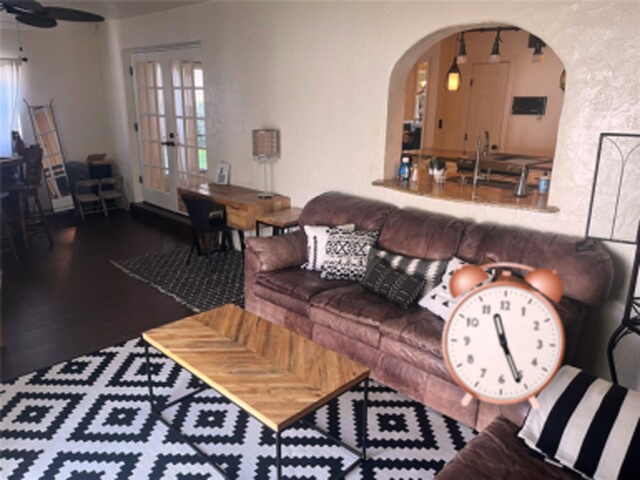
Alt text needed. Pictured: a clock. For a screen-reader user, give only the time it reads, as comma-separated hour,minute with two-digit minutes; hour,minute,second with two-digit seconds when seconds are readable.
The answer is 11,26
